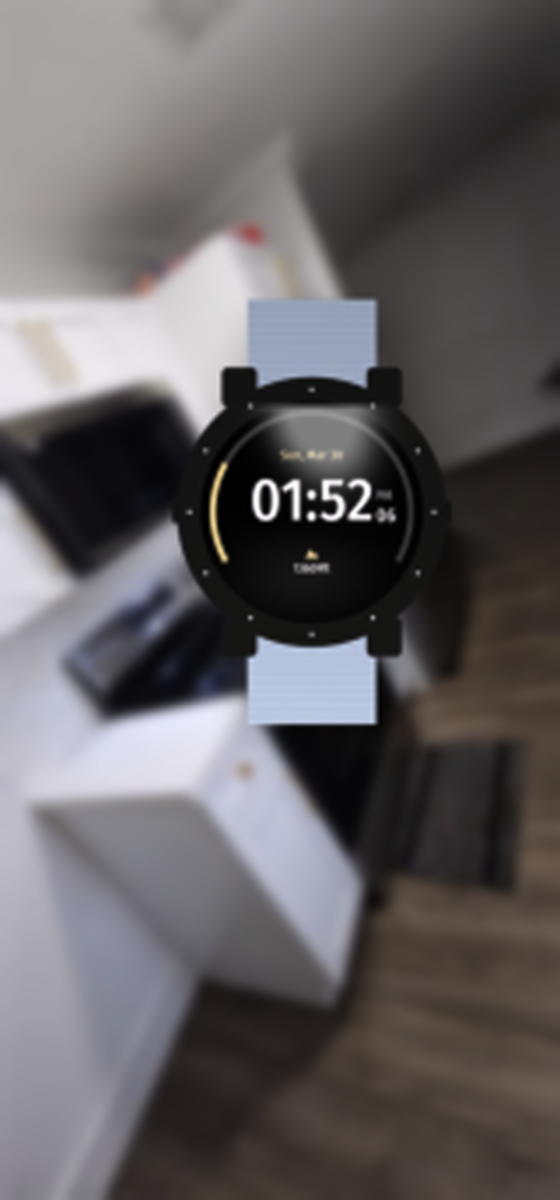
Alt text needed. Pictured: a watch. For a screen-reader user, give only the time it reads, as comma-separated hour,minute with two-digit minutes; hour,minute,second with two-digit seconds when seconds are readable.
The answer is 1,52
